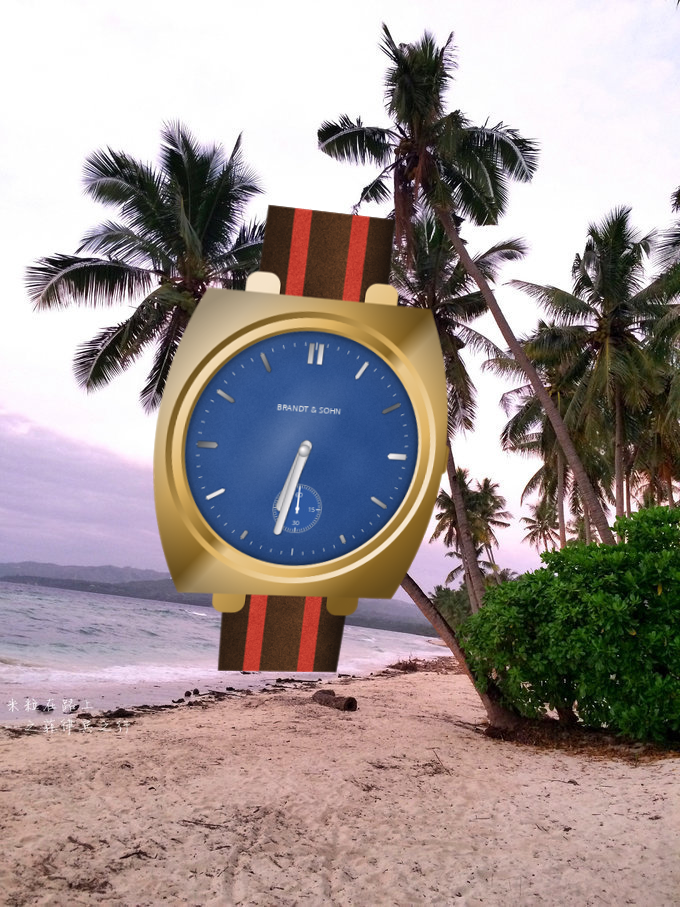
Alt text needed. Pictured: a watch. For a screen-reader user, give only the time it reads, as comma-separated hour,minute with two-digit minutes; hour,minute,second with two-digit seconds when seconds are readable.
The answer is 6,32
